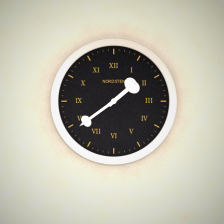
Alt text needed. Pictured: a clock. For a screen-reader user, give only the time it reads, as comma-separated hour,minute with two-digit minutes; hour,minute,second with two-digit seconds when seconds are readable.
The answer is 1,39
